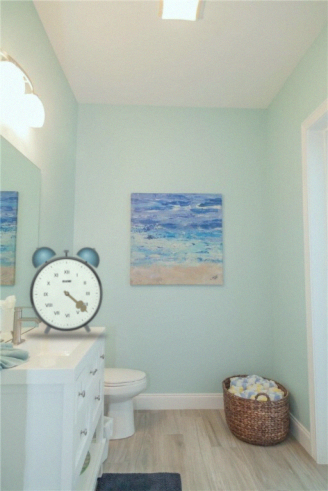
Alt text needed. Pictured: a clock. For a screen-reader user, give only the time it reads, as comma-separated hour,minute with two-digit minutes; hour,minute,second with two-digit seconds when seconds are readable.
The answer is 4,22
